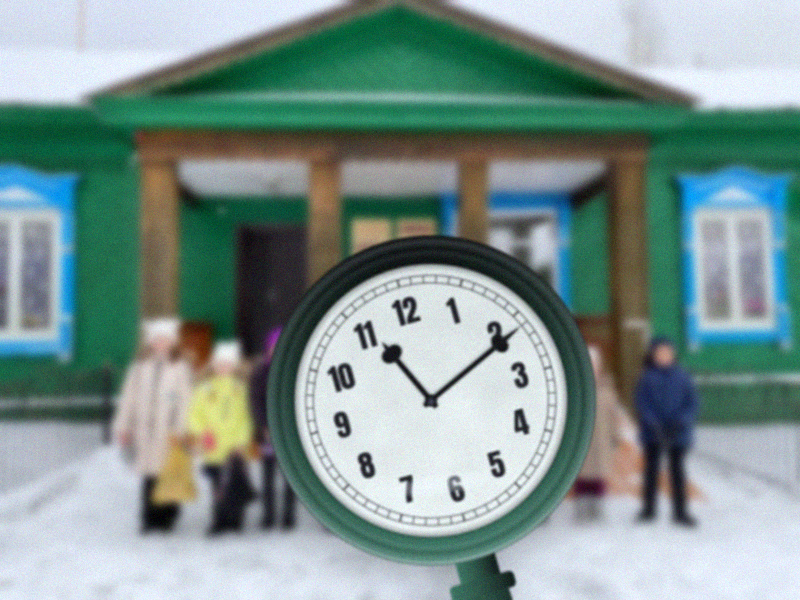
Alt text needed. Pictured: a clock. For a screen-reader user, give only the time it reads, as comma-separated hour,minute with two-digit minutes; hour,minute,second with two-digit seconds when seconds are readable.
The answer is 11,11
